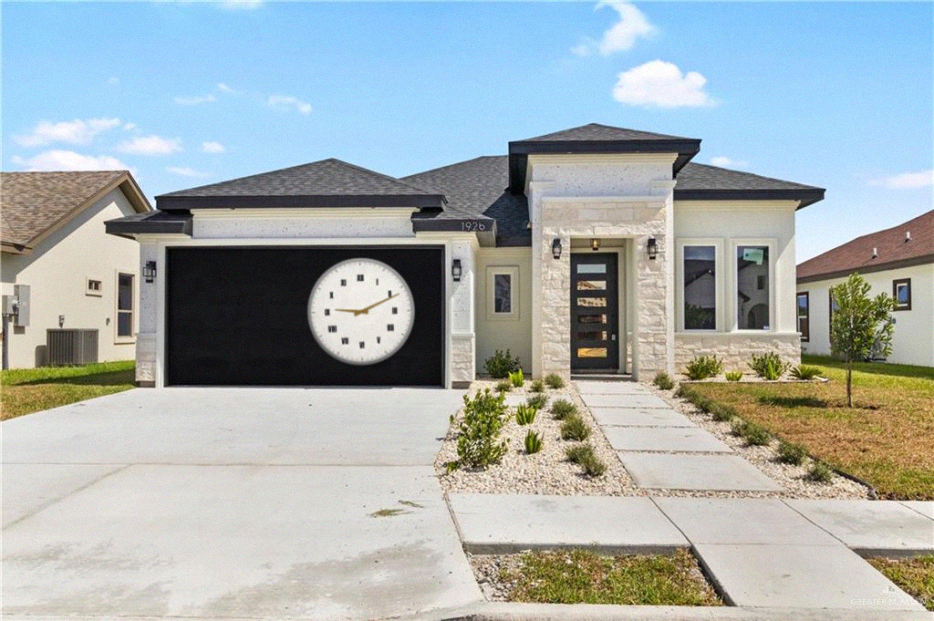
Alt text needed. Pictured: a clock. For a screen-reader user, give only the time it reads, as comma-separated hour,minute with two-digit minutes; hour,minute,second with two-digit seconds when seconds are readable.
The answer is 9,11
